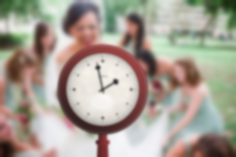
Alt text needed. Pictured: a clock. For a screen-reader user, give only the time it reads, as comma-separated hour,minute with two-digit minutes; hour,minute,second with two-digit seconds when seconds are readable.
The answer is 1,58
